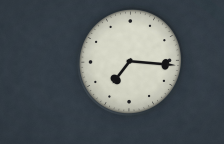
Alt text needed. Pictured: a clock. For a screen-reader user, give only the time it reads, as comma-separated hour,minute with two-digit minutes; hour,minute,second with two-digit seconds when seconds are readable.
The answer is 7,16
